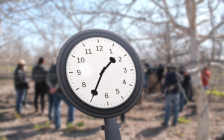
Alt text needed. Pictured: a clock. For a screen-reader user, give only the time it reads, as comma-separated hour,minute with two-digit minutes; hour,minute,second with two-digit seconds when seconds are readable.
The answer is 1,35
